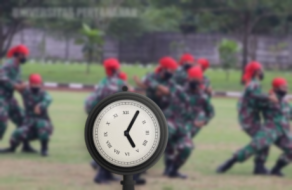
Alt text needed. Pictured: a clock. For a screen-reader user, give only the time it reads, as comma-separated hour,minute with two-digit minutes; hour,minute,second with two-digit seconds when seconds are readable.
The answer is 5,05
